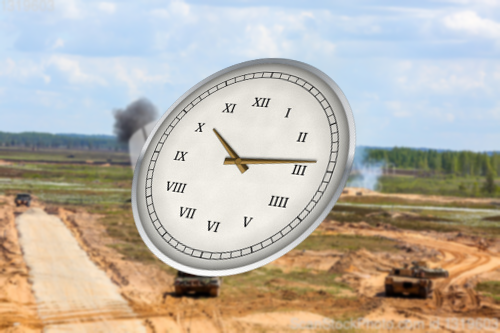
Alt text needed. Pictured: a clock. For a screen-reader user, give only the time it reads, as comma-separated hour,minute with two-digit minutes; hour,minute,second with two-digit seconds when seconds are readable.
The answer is 10,14
